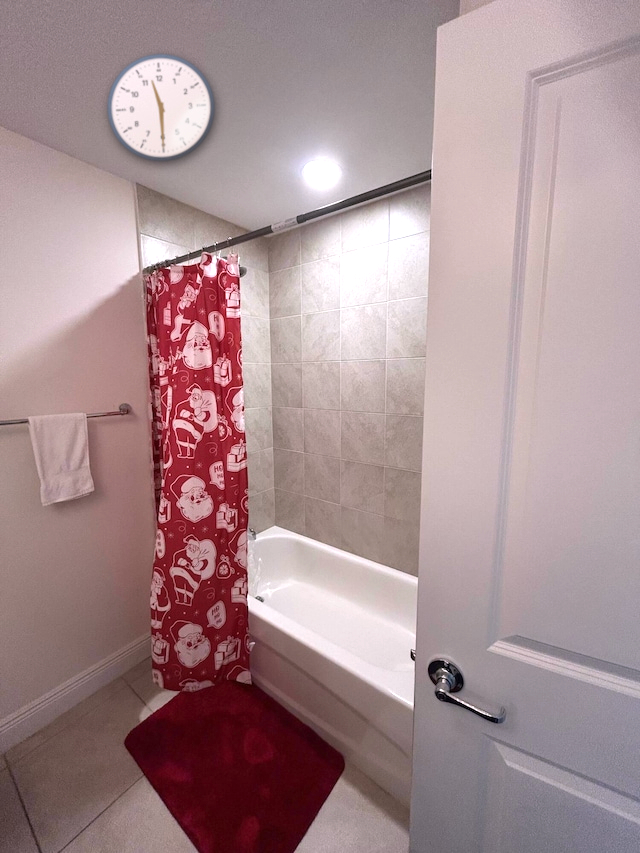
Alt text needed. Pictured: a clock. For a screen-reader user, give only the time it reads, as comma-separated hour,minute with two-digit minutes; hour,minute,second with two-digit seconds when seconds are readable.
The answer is 11,30
